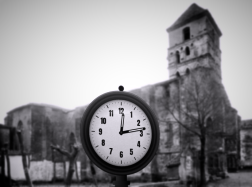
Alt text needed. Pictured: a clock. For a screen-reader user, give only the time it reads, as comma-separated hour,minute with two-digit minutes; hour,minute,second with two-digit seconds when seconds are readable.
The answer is 12,13
